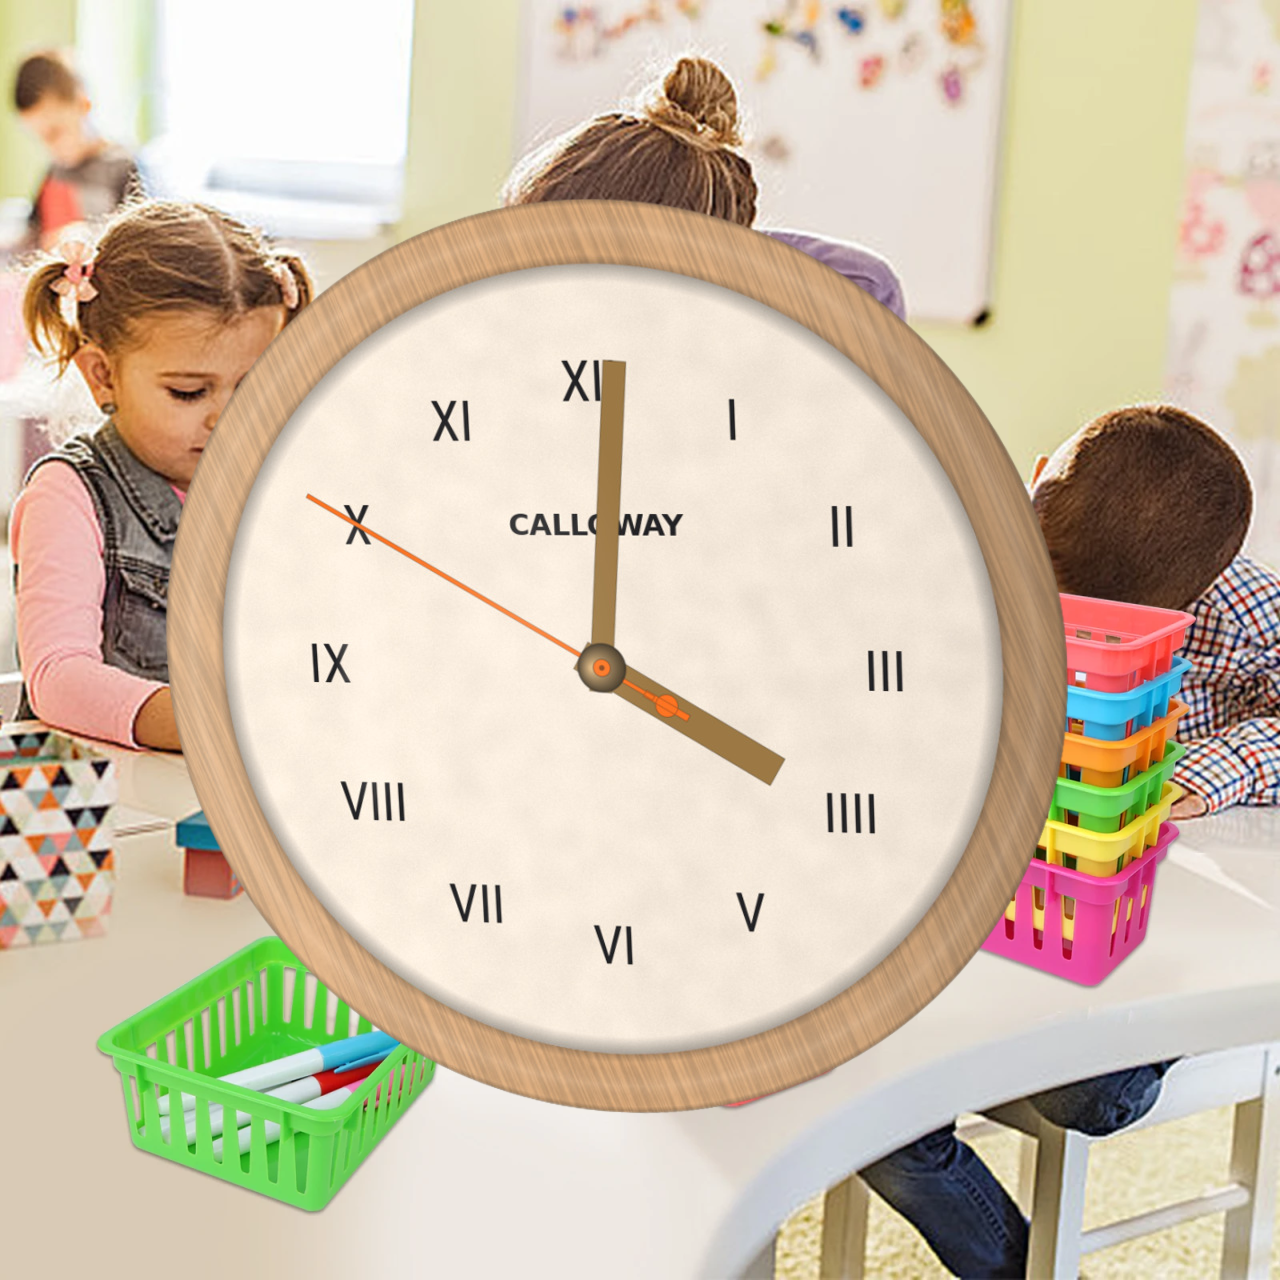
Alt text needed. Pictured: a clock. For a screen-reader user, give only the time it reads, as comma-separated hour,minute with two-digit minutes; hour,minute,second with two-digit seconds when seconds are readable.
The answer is 4,00,50
